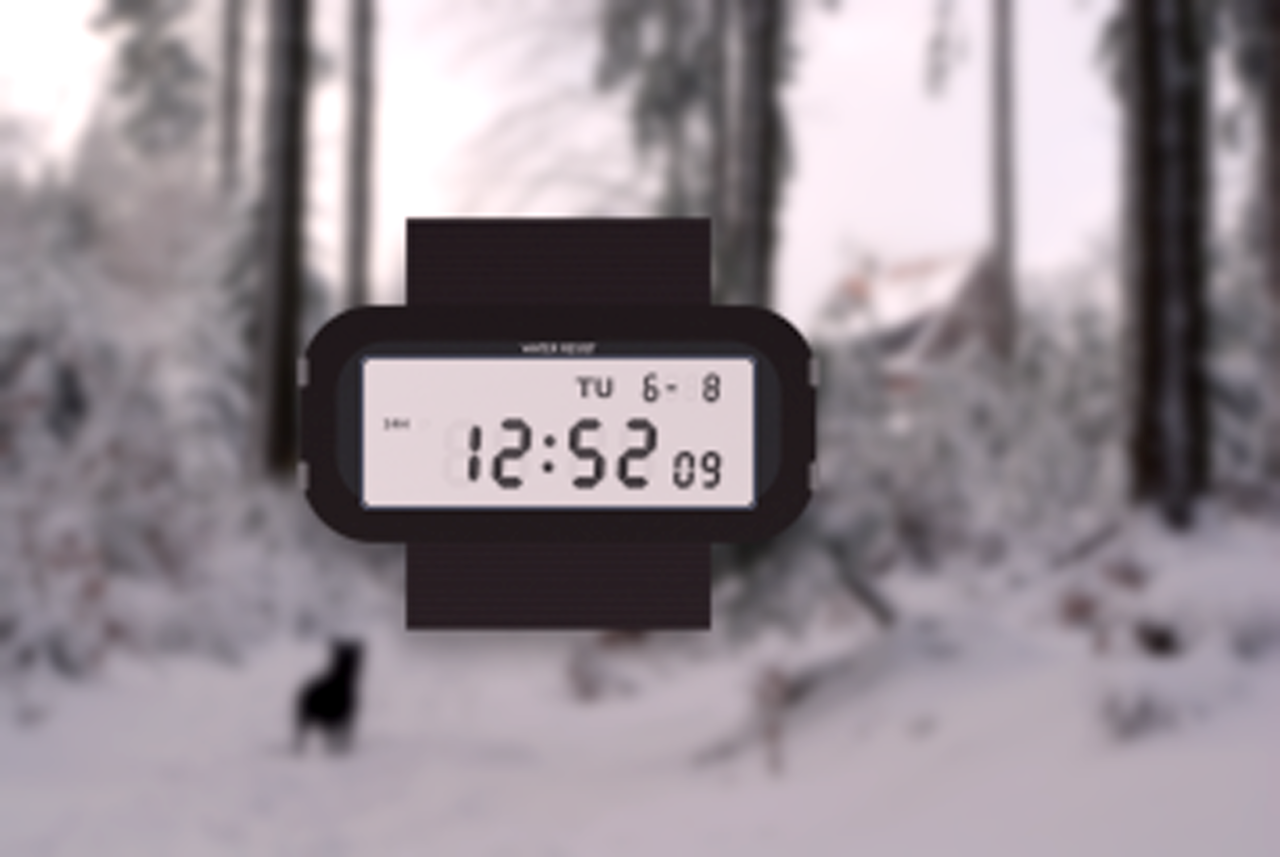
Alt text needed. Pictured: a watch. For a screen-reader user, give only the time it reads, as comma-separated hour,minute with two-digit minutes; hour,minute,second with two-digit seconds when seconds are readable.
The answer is 12,52,09
